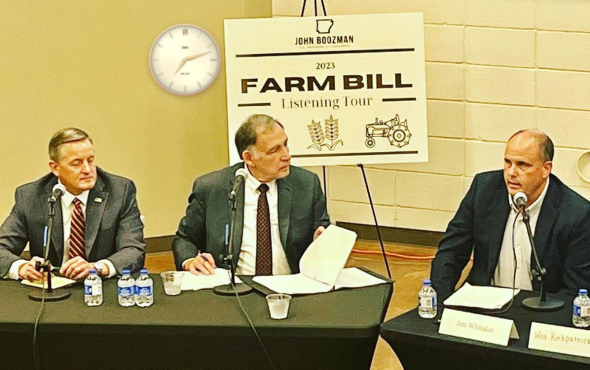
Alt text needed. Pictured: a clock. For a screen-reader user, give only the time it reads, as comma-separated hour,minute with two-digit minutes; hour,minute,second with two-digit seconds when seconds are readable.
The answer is 7,12
